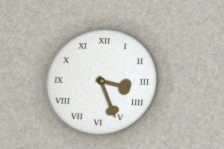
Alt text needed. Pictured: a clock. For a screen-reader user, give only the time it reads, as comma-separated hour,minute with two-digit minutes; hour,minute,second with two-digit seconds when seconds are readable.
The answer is 3,26
